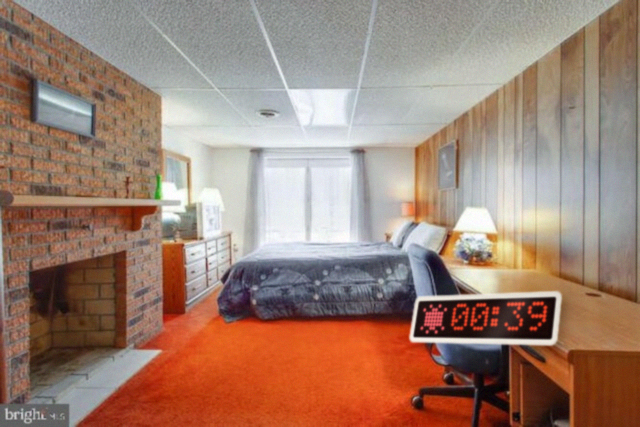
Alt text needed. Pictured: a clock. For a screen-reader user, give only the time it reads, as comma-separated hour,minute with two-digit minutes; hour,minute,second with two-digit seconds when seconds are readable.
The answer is 0,39
